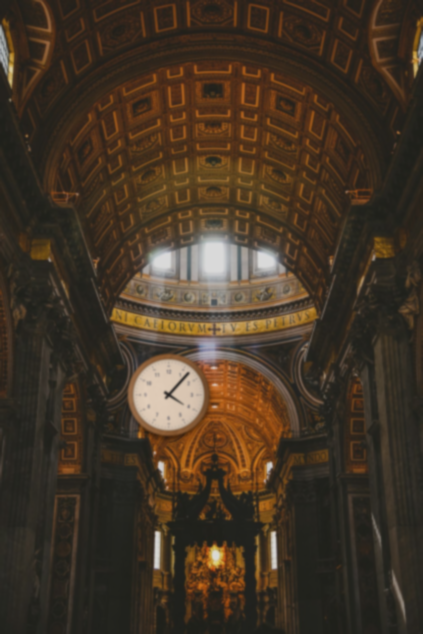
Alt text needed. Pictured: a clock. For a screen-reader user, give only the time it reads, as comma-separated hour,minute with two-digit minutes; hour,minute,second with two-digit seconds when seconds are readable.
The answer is 4,07
